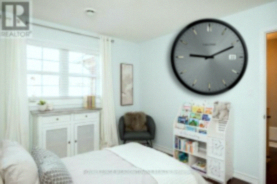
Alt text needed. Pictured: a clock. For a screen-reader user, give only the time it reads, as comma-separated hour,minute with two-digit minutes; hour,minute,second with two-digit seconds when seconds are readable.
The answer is 9,11
